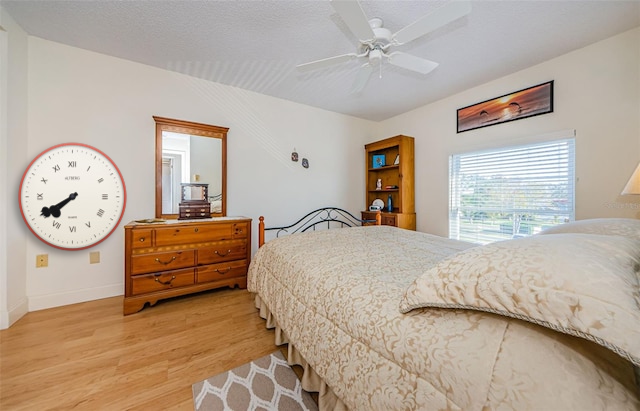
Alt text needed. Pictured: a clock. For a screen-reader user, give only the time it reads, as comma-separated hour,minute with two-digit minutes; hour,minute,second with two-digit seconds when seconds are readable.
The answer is 7,40
